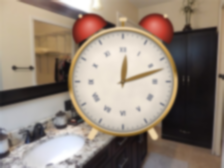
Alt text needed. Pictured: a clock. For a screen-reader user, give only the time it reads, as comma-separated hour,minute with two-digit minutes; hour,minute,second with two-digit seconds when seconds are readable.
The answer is 12,12
